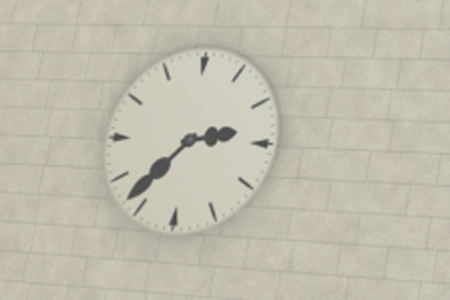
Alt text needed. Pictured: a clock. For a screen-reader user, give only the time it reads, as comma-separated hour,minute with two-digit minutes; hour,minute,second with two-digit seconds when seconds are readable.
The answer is 2,37
